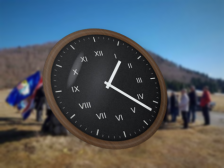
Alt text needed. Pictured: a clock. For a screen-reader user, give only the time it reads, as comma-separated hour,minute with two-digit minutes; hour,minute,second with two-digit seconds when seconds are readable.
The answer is 1,22
